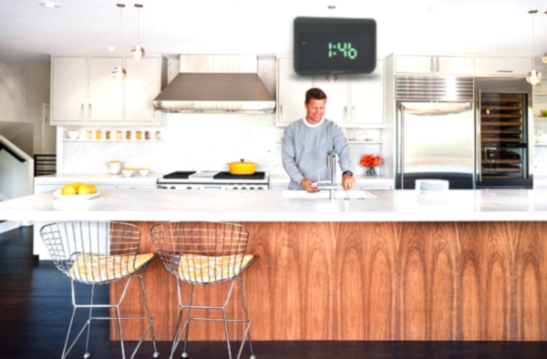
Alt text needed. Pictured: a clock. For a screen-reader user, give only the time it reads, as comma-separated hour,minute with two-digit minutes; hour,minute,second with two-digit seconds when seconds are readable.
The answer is 1,46
